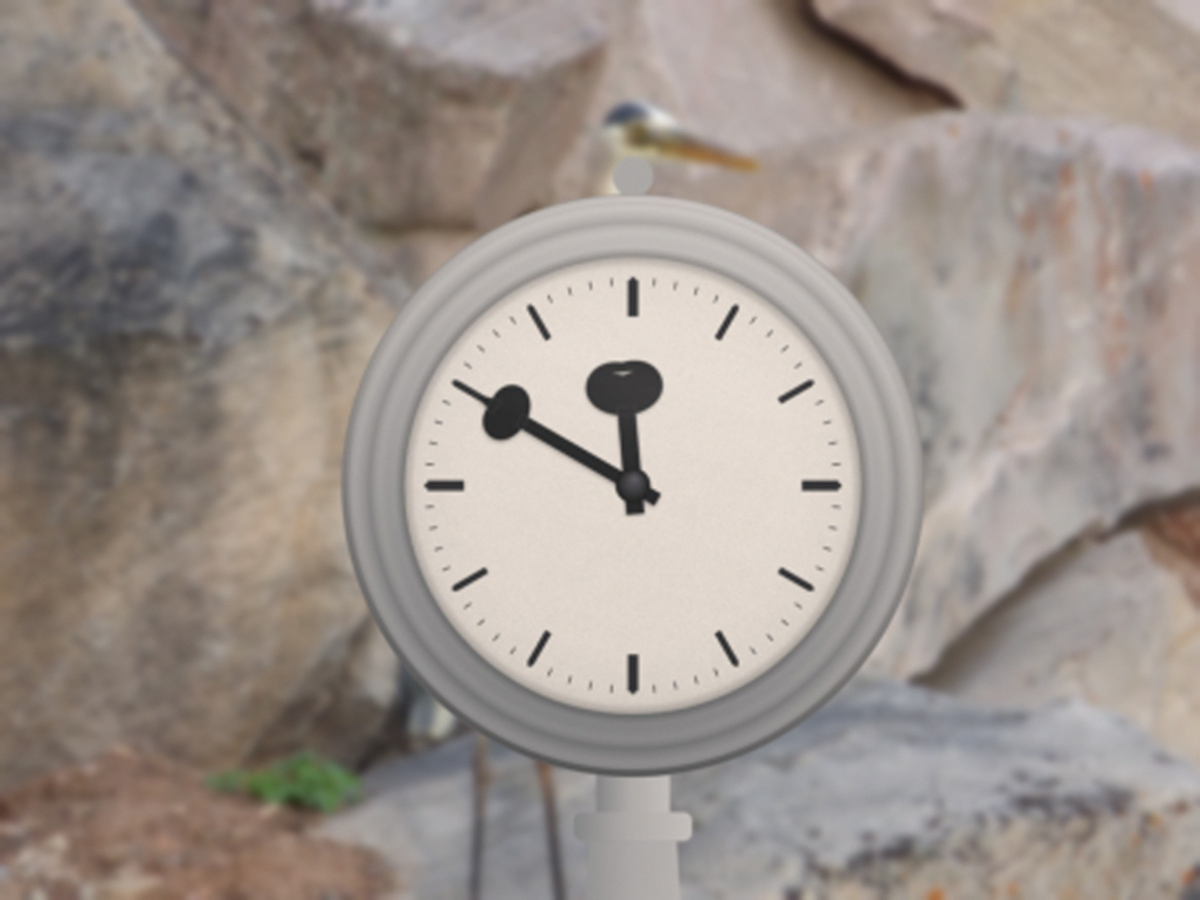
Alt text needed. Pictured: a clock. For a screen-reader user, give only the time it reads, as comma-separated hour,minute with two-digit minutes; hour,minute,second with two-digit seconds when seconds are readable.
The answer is 11,50
